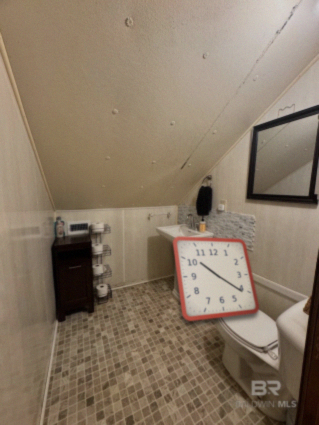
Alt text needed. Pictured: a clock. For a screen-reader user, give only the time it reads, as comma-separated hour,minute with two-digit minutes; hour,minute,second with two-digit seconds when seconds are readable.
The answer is 10,21
